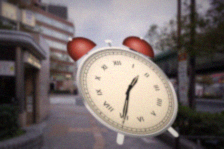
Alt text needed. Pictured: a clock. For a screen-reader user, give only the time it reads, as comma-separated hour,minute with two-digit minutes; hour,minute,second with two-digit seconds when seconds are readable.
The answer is 1,35
